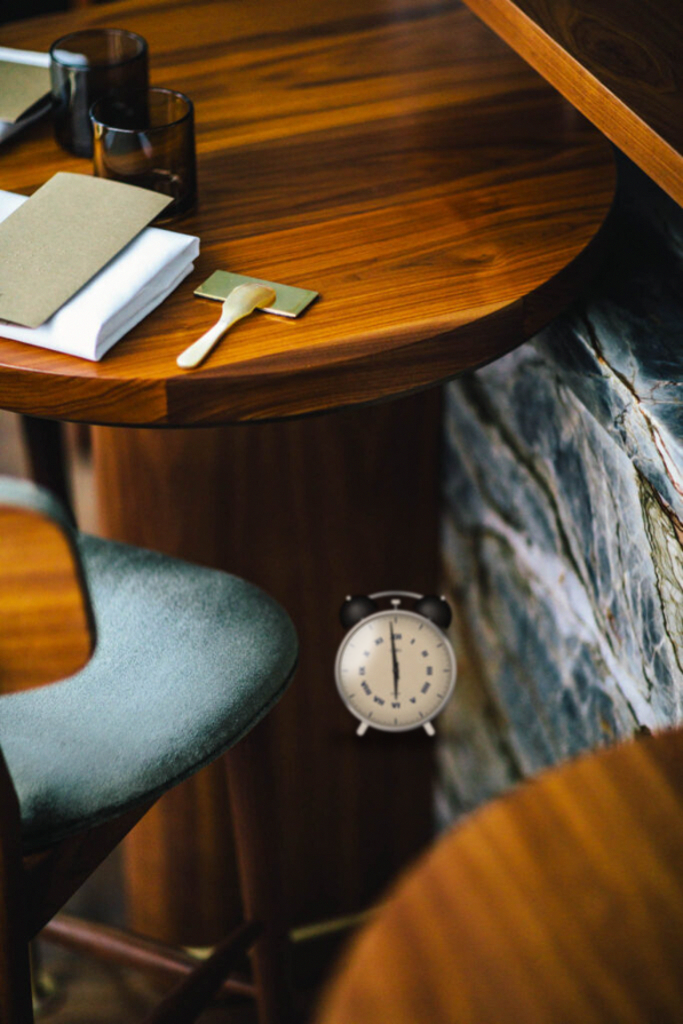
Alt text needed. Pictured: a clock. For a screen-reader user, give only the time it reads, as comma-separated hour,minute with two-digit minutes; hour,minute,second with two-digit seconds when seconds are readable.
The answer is 5,59
